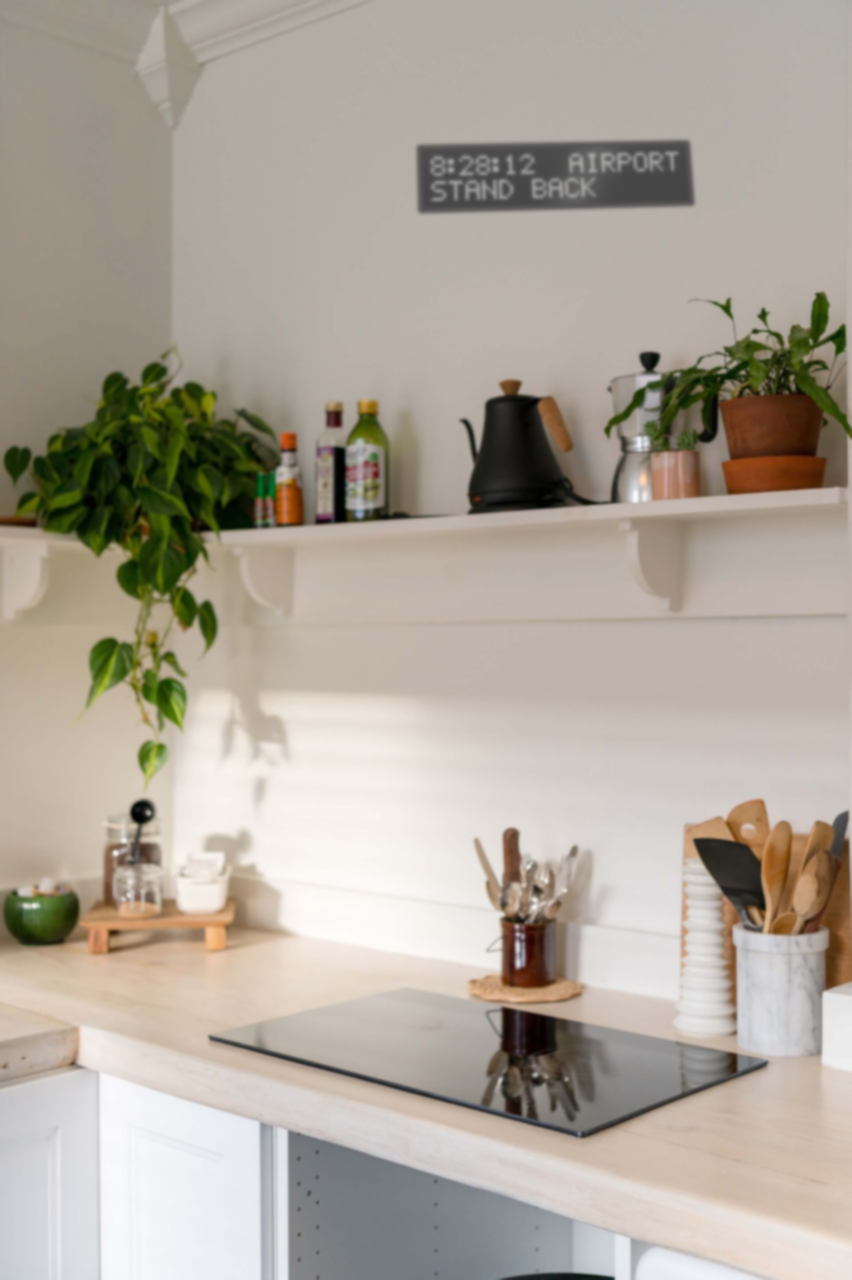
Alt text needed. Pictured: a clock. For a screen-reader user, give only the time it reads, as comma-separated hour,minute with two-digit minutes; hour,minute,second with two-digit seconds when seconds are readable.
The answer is 8,28,12
